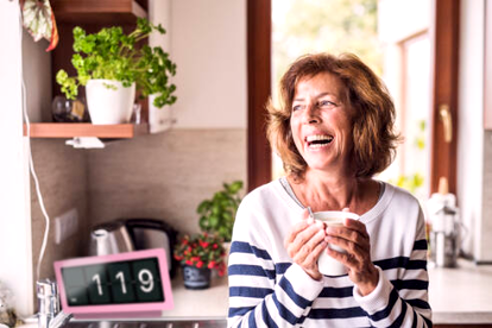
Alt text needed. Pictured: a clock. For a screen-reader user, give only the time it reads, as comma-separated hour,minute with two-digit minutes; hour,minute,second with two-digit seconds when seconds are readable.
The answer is 1,19
